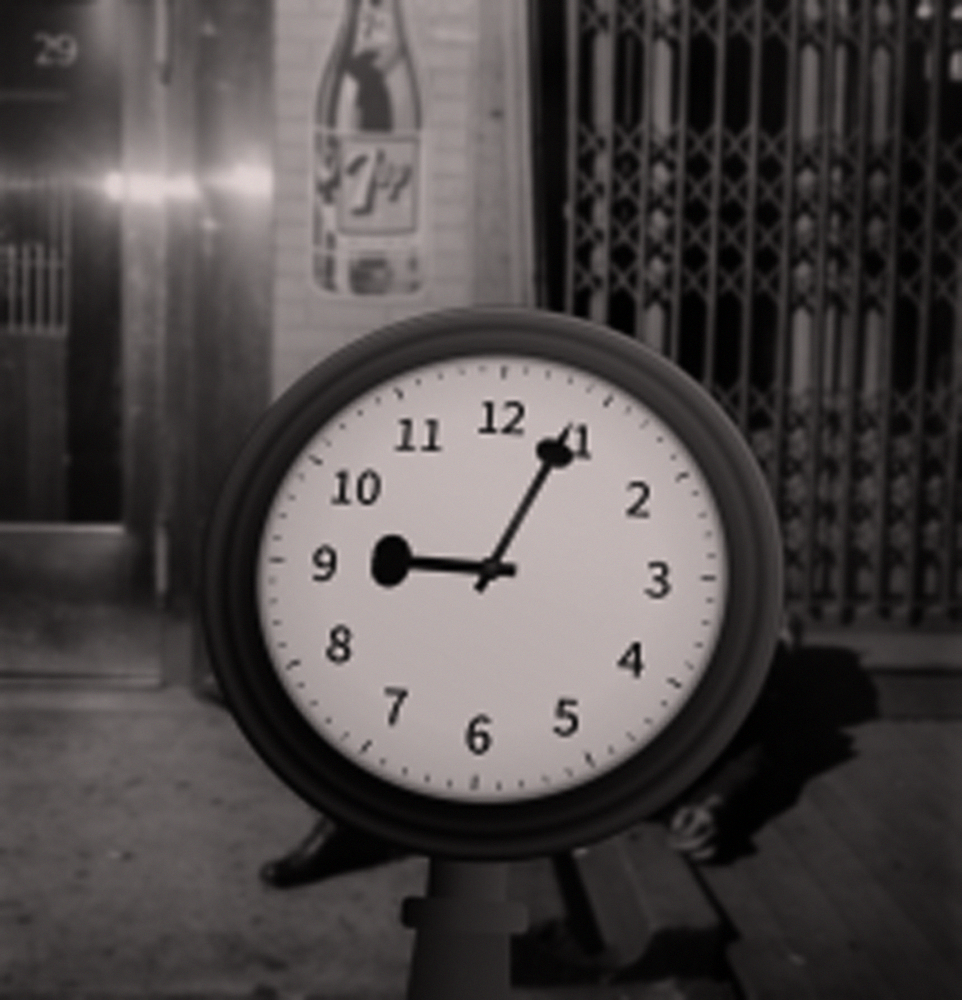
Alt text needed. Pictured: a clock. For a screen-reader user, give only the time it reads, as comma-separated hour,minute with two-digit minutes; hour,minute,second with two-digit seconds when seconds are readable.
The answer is 9,04
